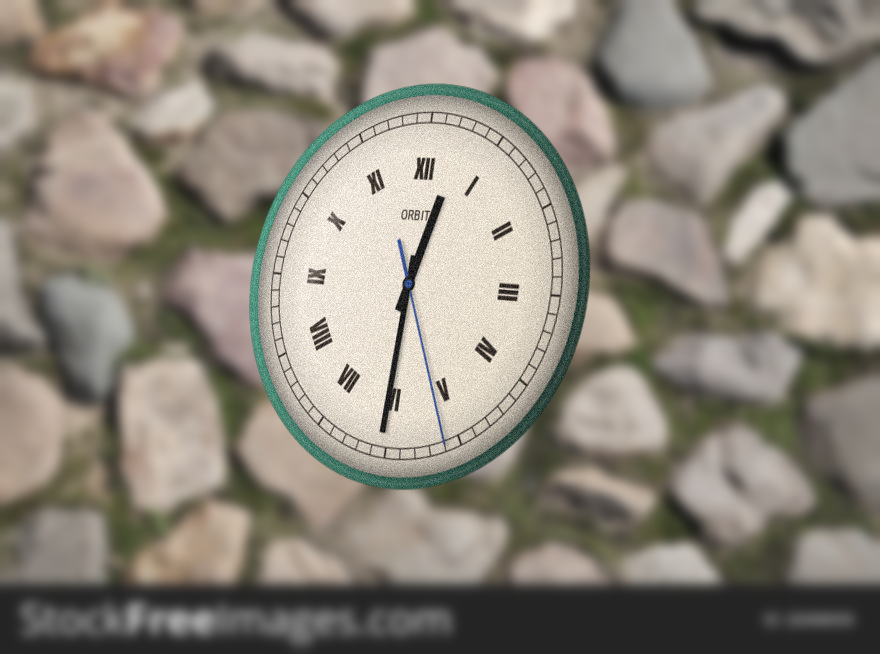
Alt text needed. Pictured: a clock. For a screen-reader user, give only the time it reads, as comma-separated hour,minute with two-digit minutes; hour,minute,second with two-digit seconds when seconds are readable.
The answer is 12,30,26
